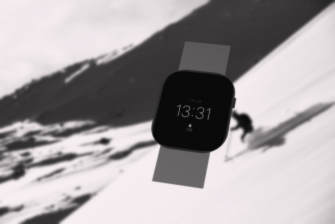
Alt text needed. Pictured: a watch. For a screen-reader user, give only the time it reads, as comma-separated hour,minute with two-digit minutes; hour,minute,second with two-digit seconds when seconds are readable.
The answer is 13,31
